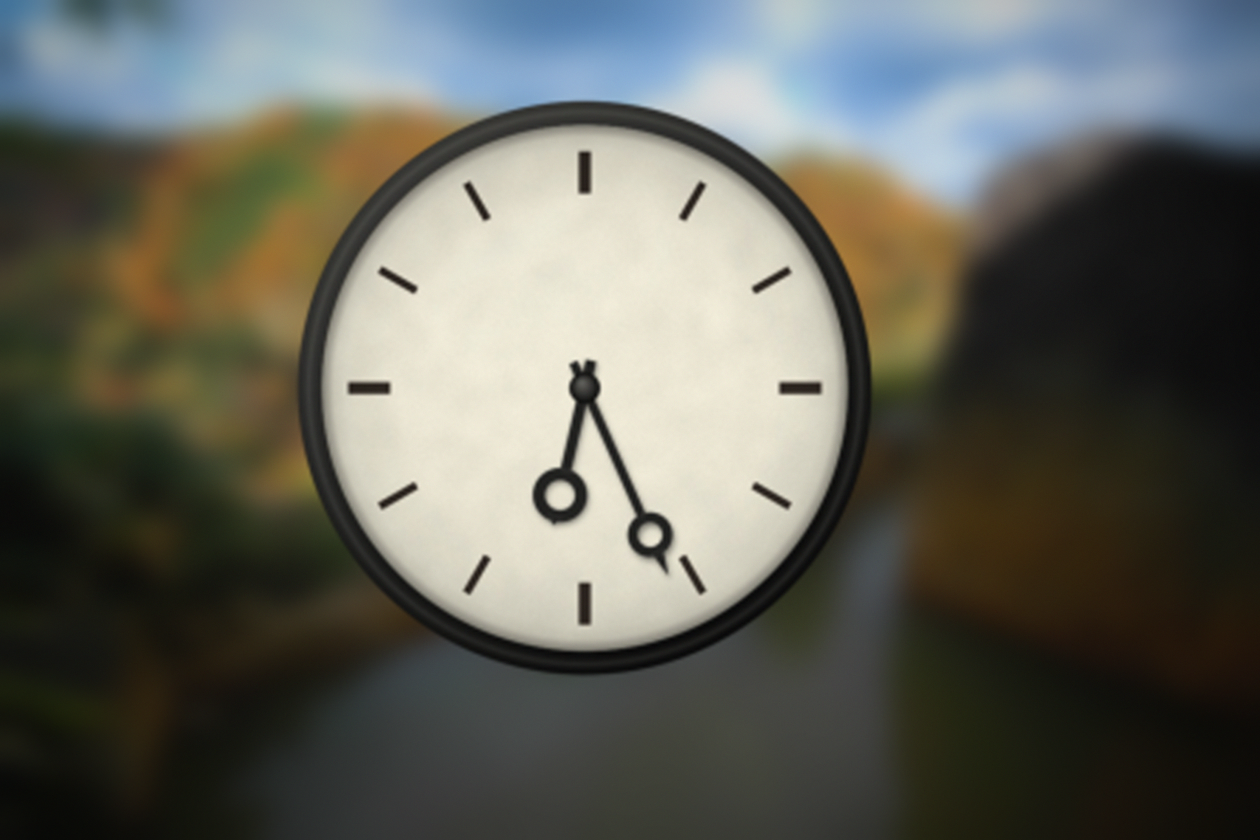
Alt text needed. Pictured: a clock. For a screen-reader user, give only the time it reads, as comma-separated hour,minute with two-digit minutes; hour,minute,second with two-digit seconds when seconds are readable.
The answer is 6,26
